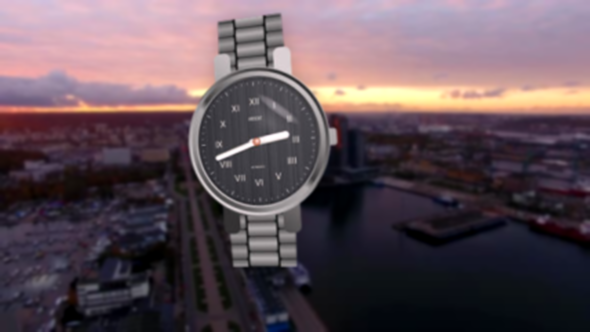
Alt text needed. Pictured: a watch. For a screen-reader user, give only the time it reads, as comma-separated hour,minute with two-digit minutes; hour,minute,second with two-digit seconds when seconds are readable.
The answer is 2,42
